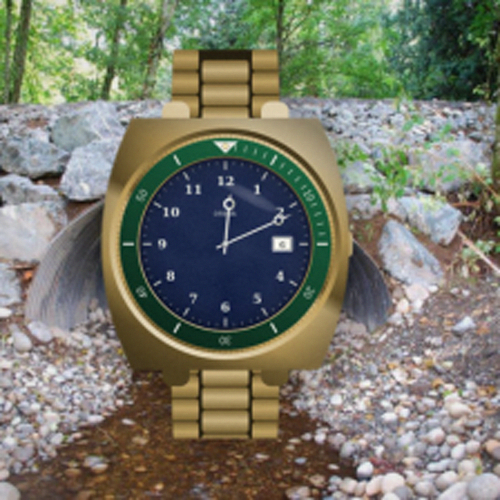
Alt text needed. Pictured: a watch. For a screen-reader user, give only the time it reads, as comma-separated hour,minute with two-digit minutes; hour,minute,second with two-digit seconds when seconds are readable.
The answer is 12,11
